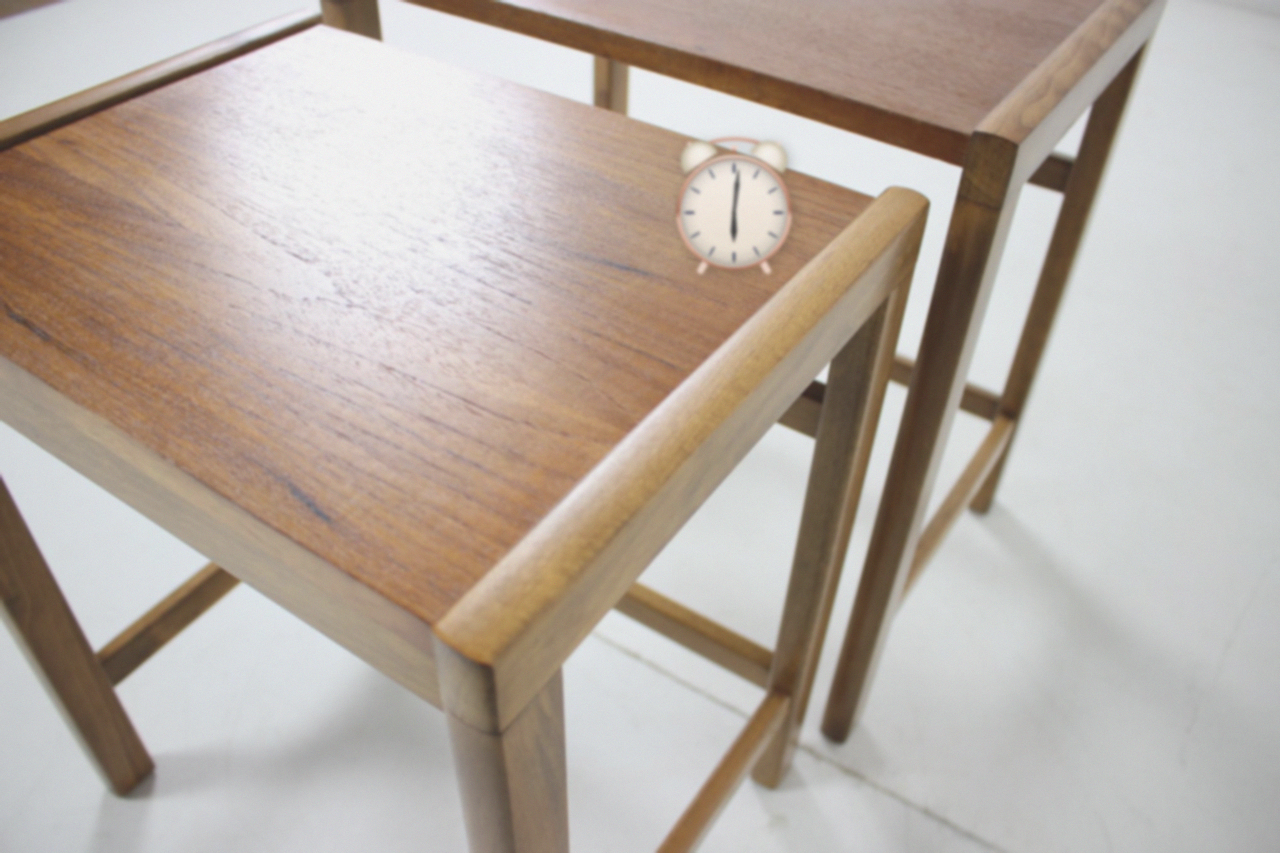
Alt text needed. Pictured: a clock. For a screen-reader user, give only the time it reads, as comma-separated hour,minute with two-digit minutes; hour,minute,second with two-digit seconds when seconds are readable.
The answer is 6,01
